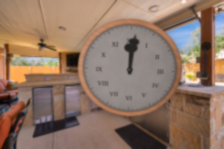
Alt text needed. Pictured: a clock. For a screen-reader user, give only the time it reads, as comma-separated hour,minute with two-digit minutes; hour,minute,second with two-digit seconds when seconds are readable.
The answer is 12,01
